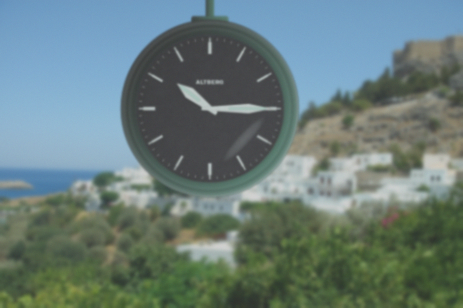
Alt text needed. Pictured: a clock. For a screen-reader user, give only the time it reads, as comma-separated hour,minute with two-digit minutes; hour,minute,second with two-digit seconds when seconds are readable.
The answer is 10,15
